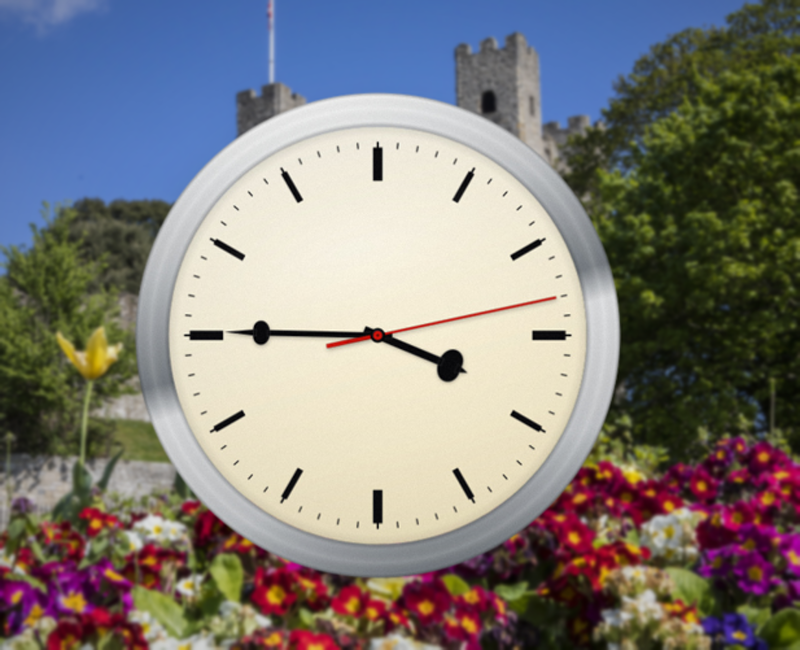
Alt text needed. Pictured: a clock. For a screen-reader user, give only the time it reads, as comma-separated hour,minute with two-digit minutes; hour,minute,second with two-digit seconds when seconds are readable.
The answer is 3,45,13
